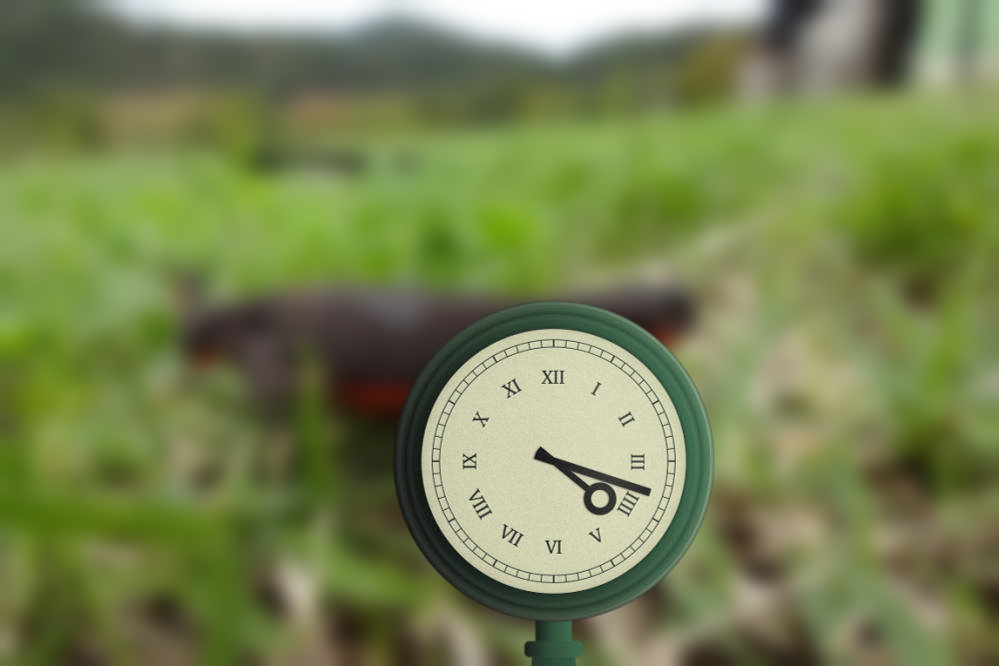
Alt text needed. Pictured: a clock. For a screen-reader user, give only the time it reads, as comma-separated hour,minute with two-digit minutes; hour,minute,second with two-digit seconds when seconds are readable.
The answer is 4,18
